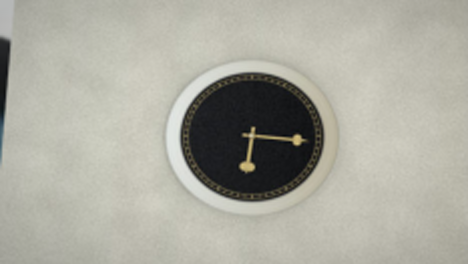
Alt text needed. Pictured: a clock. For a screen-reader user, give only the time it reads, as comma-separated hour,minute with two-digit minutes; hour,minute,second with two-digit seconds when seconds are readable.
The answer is 6,16
